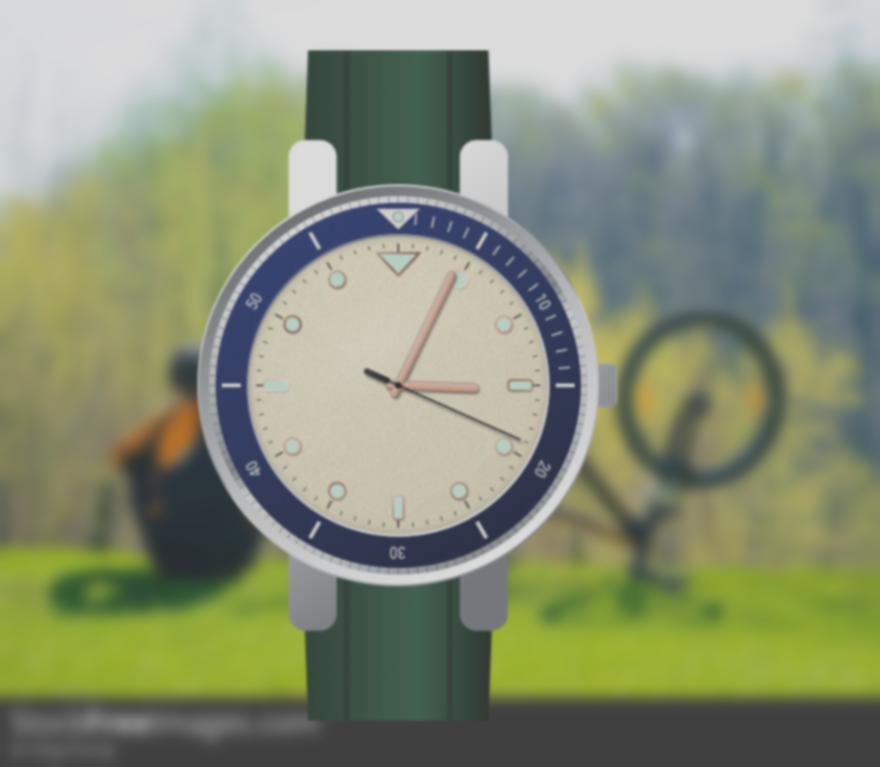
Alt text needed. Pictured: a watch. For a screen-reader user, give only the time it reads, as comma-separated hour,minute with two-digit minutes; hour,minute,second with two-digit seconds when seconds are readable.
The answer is 3,04,19
